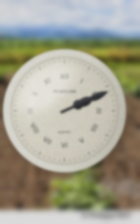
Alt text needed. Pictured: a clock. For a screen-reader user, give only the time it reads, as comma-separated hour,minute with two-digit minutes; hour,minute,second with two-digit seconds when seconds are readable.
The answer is 2,11
